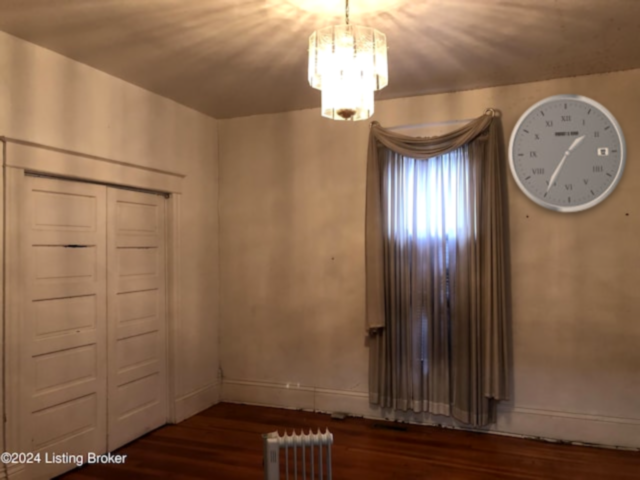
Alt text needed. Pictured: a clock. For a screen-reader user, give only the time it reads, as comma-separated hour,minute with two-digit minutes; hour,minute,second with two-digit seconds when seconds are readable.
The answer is 1,35
